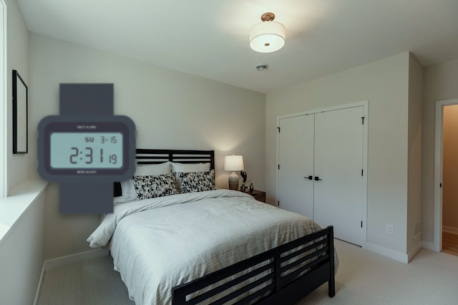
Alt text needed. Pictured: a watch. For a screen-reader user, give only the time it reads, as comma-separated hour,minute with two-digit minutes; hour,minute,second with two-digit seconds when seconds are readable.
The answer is 2,31,19
